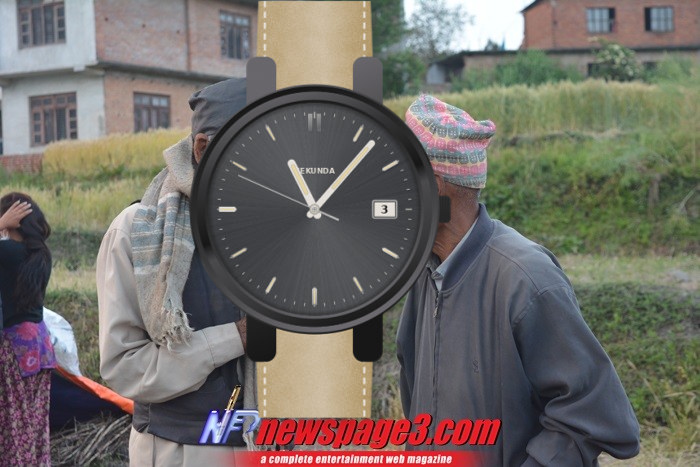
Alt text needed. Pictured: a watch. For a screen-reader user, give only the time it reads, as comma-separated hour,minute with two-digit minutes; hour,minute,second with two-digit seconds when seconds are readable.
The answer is 11,06,49
